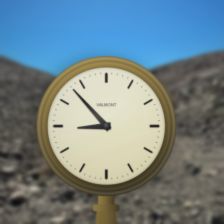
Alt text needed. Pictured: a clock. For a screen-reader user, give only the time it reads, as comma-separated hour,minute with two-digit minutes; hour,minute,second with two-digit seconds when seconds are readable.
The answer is 8,53
